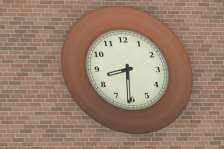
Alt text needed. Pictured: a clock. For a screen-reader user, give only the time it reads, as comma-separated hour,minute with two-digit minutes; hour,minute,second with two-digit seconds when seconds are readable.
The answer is 8,31
